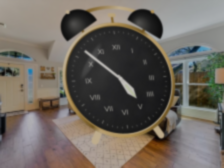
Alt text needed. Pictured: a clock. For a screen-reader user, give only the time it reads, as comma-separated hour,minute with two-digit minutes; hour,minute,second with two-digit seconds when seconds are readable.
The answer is 4,52
